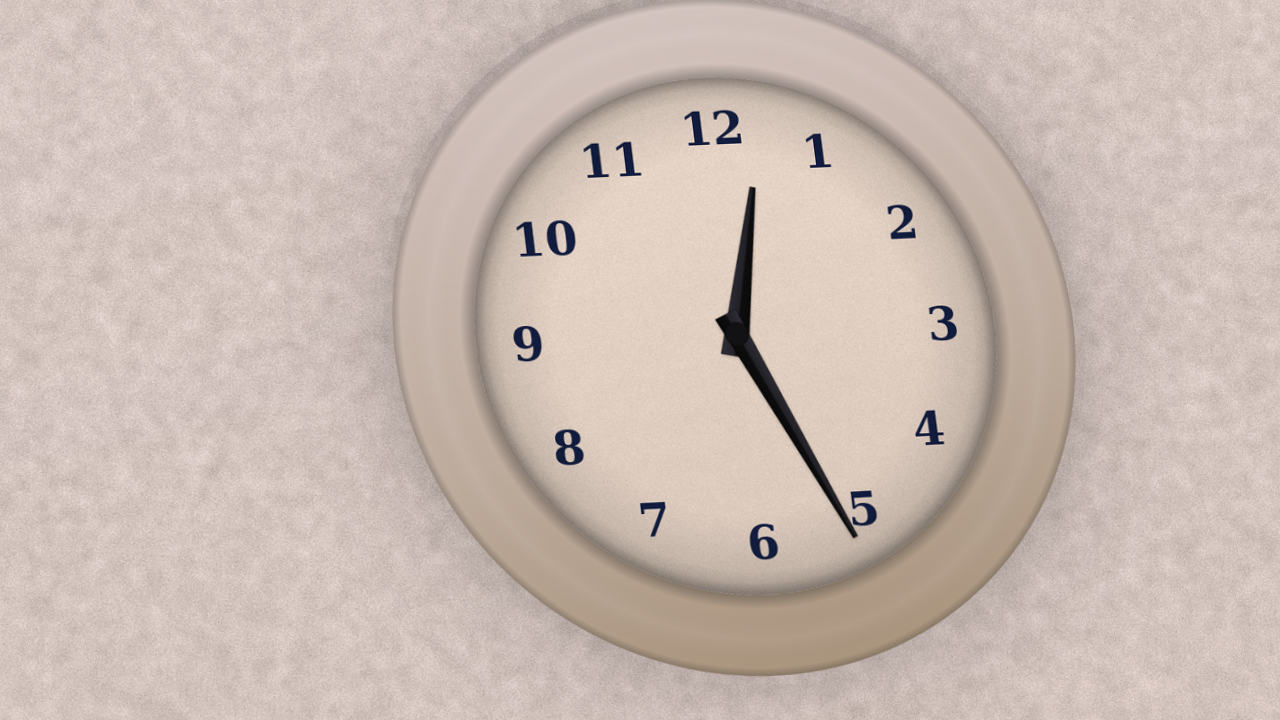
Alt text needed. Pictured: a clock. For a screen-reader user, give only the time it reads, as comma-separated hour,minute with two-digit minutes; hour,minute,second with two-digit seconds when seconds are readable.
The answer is 12,26
